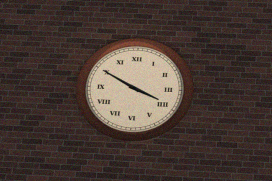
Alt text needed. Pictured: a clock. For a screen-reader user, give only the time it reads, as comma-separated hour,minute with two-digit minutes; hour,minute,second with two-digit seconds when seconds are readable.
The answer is 3,50
